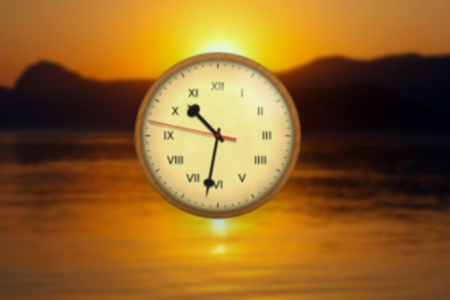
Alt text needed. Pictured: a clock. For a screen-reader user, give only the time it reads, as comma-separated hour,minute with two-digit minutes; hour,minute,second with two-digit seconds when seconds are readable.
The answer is 10,31,47
